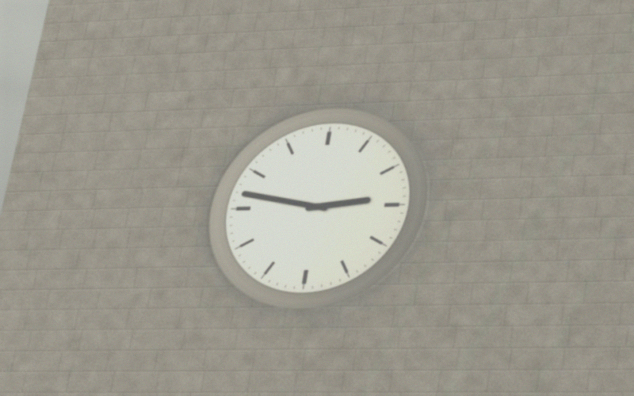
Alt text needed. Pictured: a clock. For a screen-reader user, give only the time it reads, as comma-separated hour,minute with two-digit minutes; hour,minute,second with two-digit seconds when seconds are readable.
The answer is 2,47
